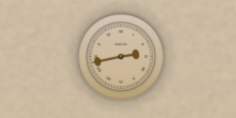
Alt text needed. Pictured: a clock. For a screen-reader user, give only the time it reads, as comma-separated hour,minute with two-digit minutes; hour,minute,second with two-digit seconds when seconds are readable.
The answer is 2,43
